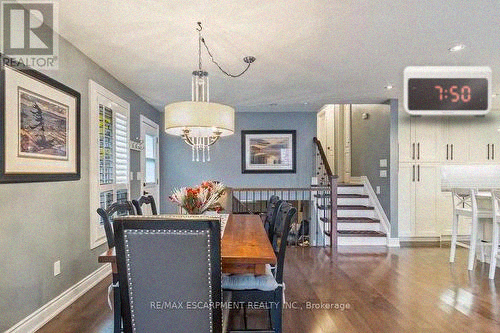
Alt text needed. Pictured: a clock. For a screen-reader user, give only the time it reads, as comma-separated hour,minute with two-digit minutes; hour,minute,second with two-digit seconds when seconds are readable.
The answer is 7,50
